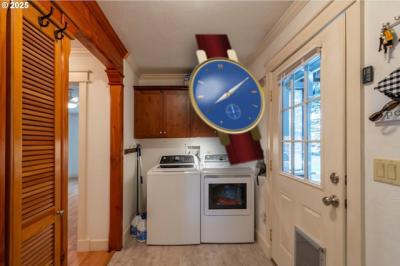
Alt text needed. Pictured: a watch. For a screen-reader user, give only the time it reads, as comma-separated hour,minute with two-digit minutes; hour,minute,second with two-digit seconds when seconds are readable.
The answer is 8,10
